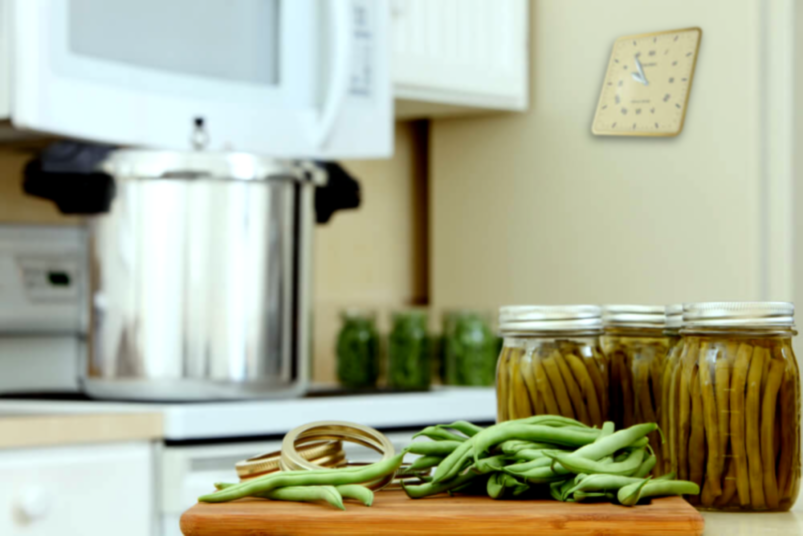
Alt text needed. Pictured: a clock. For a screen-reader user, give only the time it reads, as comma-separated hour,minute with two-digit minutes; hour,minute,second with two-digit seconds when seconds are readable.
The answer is 9,54
